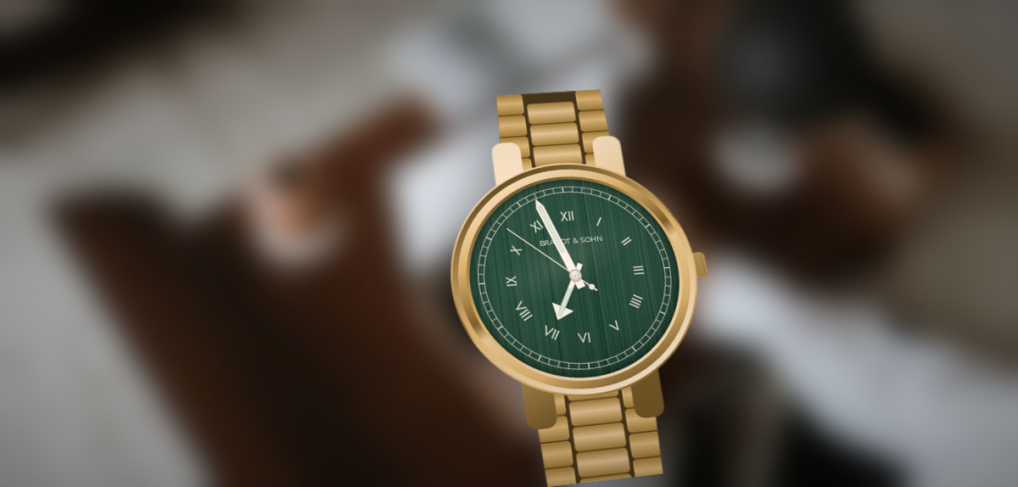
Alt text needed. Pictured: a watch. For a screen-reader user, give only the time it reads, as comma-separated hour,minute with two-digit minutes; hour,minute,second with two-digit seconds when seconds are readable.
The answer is 6,56,52
